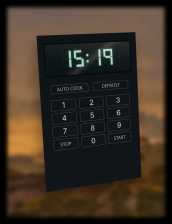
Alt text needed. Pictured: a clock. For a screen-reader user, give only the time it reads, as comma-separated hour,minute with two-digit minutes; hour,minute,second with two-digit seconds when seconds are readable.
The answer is 15,19
